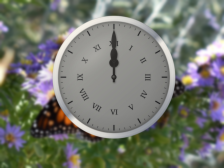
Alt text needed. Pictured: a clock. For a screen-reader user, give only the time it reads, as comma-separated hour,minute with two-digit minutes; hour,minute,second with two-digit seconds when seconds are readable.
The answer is 12,00
